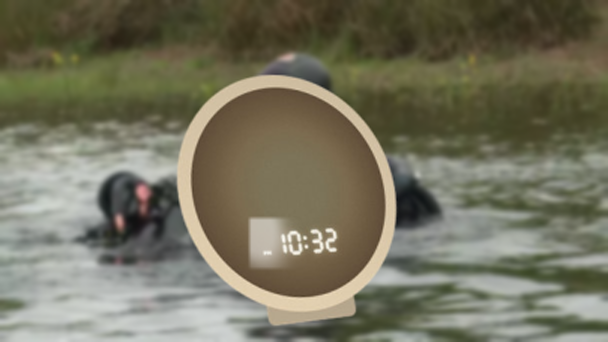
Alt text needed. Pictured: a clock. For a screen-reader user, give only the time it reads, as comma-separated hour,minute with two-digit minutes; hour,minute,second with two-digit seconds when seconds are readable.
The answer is 10,32
